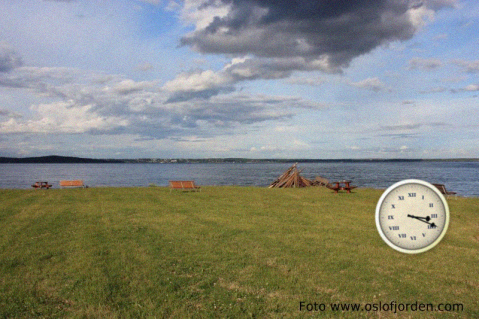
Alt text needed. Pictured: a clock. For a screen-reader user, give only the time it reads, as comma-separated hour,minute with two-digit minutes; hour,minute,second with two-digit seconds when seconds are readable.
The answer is 3,19
